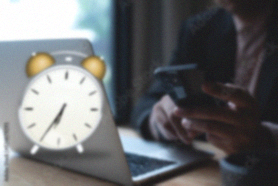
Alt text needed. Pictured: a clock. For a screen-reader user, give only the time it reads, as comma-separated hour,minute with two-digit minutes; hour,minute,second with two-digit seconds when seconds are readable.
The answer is 6,35
